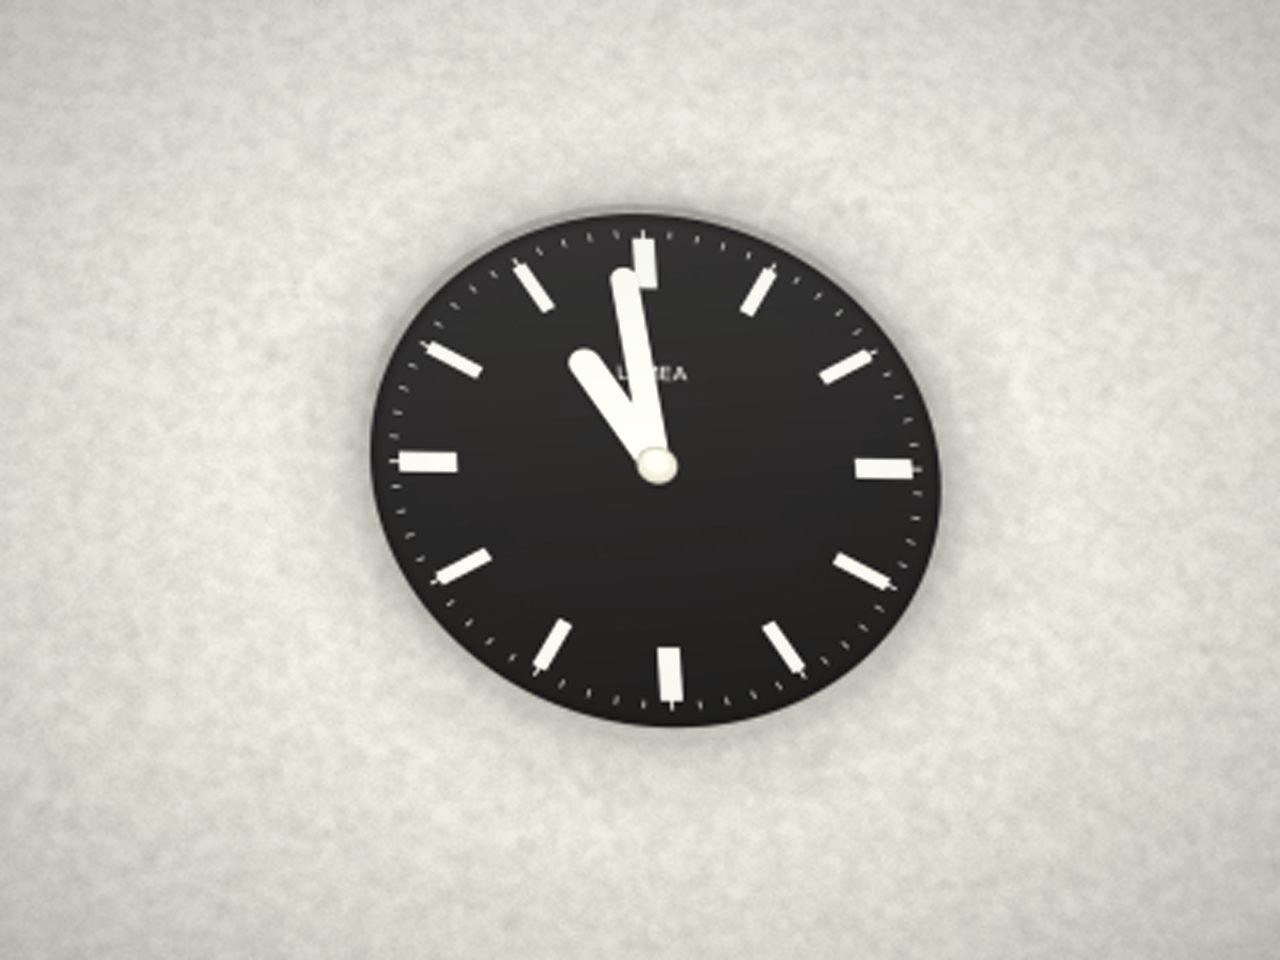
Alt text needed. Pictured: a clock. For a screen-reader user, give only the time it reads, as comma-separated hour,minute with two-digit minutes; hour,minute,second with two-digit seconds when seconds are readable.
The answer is 10,59
